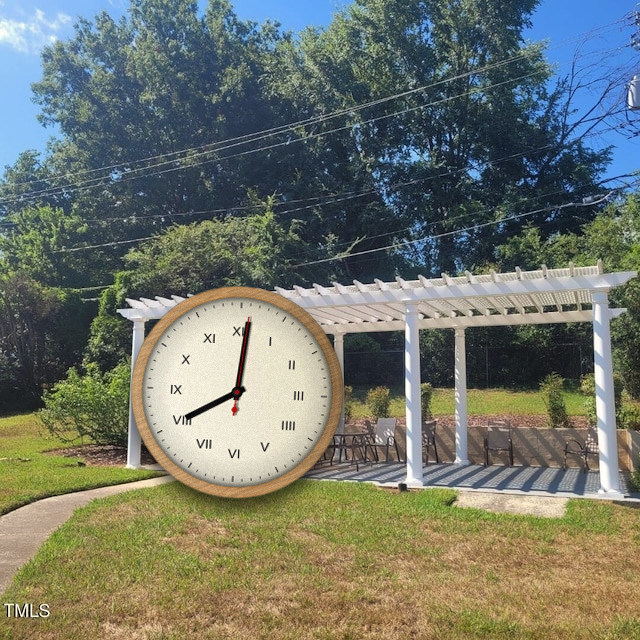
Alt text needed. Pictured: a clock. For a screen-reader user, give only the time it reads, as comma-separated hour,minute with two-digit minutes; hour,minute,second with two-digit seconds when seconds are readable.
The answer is 8,01,01
